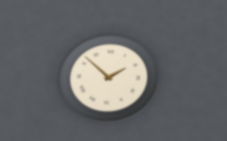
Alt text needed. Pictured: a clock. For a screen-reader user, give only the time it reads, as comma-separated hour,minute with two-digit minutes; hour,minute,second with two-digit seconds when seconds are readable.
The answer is 1,52
